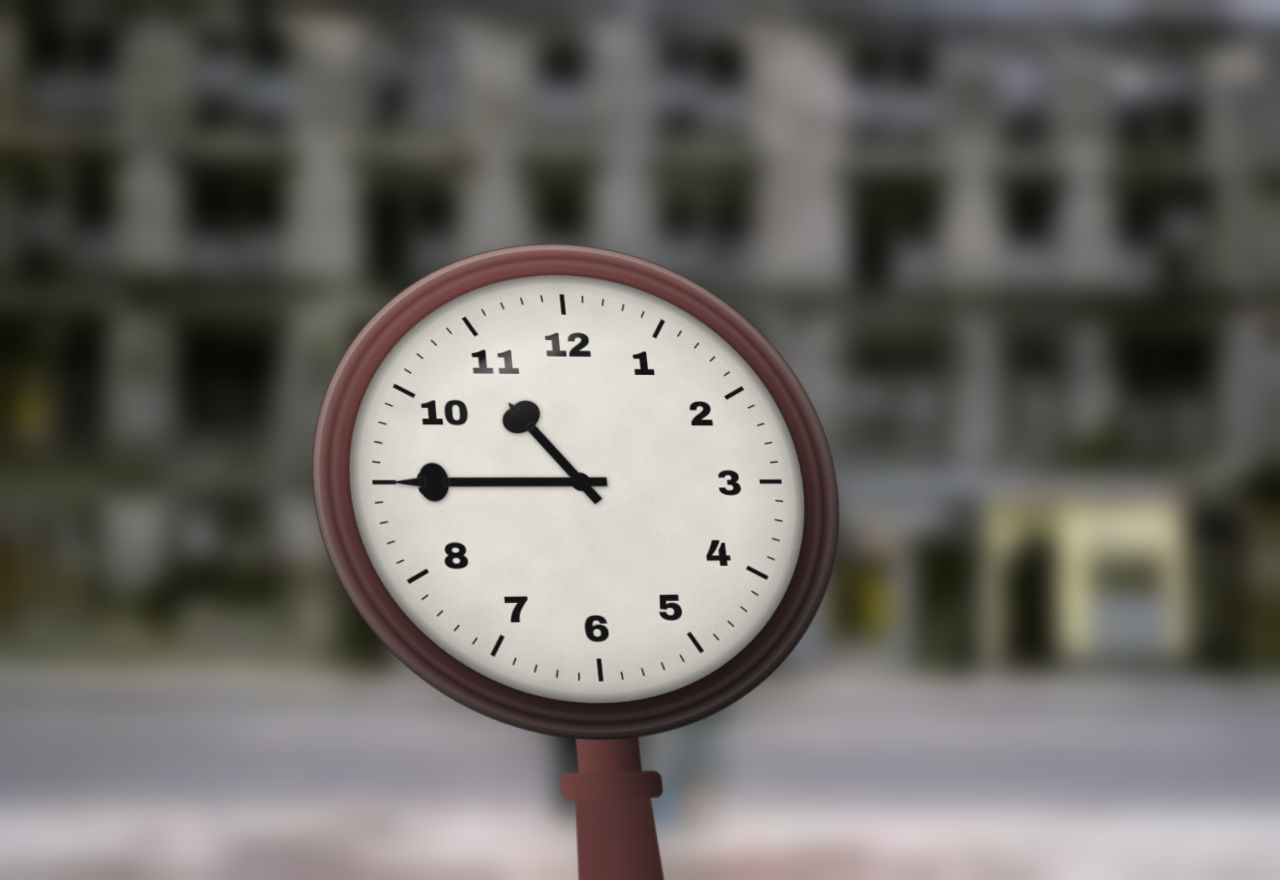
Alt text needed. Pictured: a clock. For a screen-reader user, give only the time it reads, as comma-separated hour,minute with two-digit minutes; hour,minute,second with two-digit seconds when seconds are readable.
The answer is 10,45
